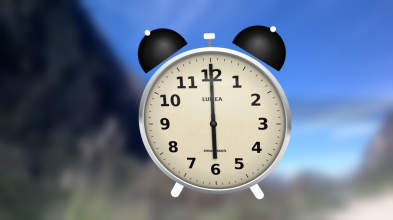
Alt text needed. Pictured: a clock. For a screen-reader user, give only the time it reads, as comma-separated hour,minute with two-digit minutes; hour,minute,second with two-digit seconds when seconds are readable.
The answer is 6,00
